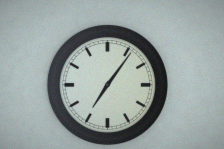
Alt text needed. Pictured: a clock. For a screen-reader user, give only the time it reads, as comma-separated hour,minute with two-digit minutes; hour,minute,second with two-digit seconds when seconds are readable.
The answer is 7,06
